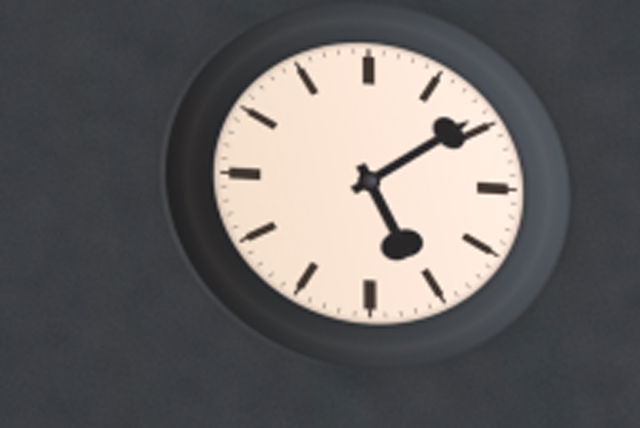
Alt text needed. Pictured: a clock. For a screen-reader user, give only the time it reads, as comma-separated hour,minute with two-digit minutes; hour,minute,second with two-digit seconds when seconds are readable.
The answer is 5,09
